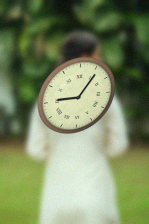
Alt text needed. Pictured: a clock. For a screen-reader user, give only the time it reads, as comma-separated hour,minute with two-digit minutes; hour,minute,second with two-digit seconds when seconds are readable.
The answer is 9,06
